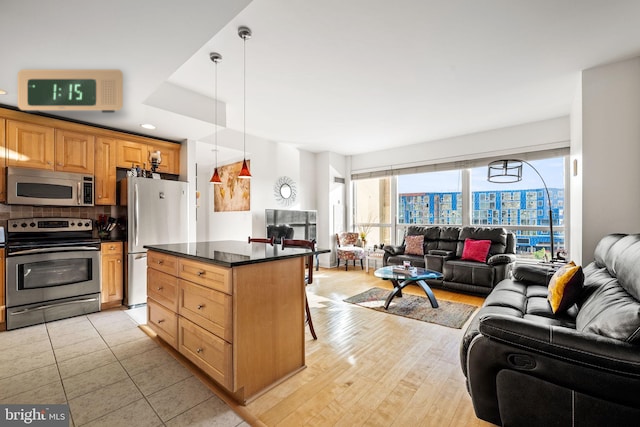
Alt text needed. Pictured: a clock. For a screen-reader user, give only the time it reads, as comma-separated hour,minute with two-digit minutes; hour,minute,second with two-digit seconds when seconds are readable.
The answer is 1,15
